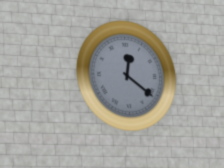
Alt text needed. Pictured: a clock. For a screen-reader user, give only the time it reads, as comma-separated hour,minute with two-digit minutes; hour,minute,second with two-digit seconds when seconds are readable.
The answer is 12,21
